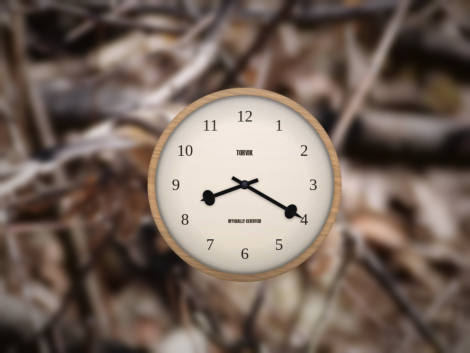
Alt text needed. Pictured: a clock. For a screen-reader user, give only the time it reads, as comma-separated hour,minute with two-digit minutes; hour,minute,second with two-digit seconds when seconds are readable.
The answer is 8,20
